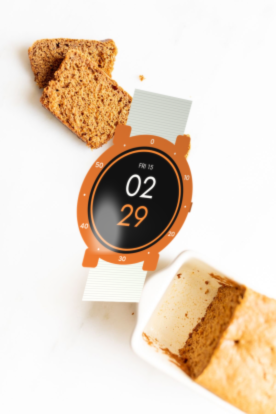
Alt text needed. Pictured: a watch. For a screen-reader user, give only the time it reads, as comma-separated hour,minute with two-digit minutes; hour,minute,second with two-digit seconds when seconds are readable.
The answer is 2,29
